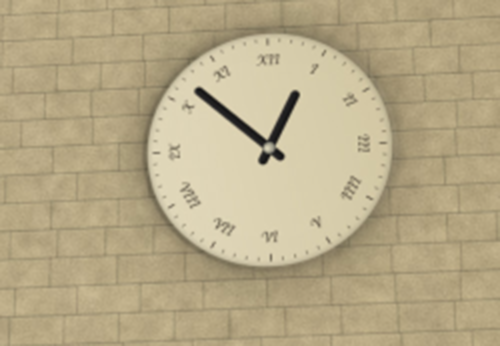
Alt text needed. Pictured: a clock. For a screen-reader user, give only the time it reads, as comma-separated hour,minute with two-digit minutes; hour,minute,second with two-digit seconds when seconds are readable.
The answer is 12,52
